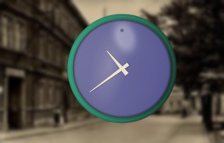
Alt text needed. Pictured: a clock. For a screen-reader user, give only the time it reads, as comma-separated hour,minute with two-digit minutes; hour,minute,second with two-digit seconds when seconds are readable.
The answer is 10,39
